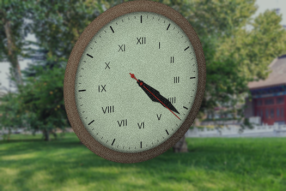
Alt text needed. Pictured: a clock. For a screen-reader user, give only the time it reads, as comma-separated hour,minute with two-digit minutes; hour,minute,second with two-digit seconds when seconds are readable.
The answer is 4,21,22
